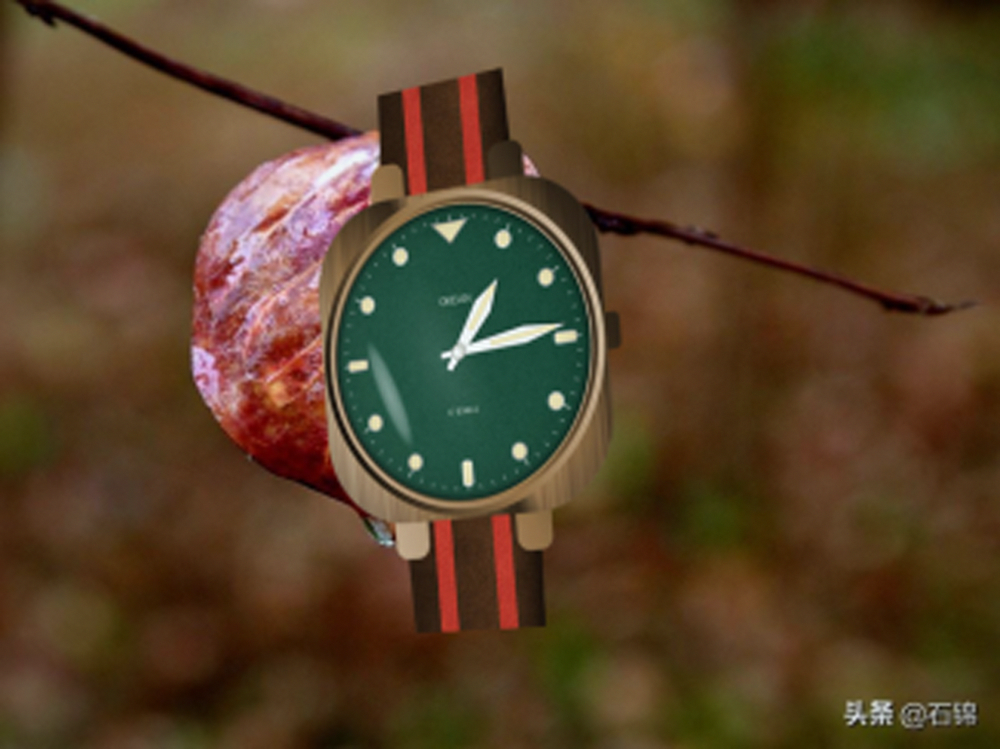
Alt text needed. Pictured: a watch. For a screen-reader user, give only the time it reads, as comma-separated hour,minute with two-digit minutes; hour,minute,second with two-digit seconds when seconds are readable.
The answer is 1,14
